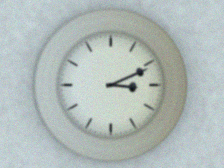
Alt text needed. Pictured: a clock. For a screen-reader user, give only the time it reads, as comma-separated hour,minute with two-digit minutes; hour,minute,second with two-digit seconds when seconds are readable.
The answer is 3,11
